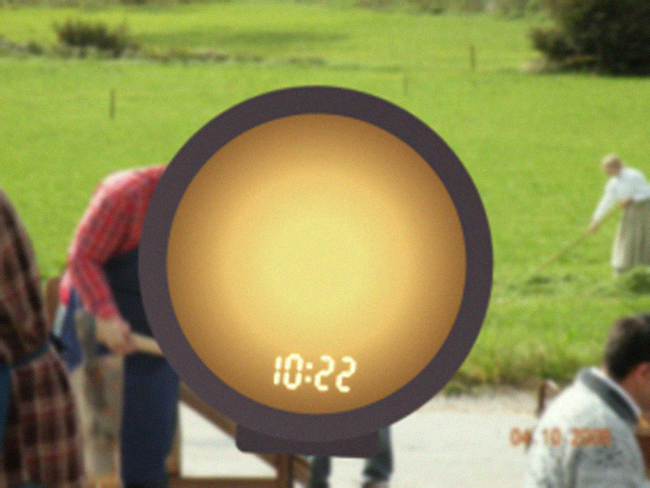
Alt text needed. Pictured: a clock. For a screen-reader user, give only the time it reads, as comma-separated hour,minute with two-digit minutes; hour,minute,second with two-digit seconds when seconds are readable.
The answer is 10,22
